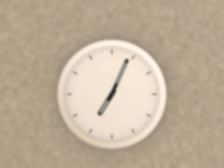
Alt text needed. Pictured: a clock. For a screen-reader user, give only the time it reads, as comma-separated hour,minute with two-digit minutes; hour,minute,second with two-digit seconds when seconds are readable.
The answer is 7,04
